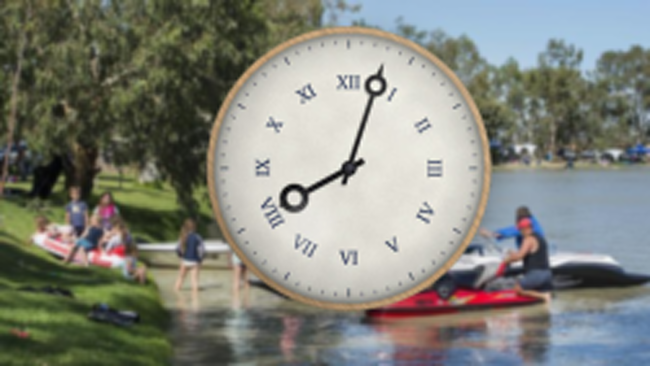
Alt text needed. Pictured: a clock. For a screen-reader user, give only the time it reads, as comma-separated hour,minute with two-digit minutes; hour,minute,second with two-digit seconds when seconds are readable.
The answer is 8,03
